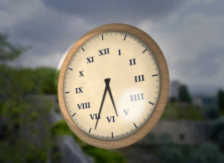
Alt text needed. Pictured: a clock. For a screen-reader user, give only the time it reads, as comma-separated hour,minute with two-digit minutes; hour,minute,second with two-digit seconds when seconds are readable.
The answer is 5,34
